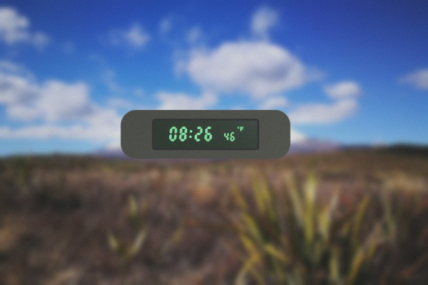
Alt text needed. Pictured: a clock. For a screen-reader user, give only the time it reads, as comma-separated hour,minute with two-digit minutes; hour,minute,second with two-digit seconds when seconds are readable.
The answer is 8,26
